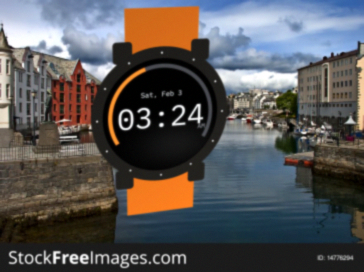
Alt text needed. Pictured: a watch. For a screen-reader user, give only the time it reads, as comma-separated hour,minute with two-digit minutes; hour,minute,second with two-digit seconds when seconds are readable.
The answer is 3,24
